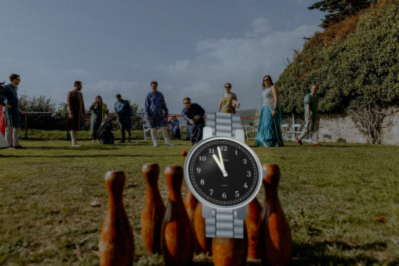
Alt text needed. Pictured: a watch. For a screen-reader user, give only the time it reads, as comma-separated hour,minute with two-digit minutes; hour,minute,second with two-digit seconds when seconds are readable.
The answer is 10,58
